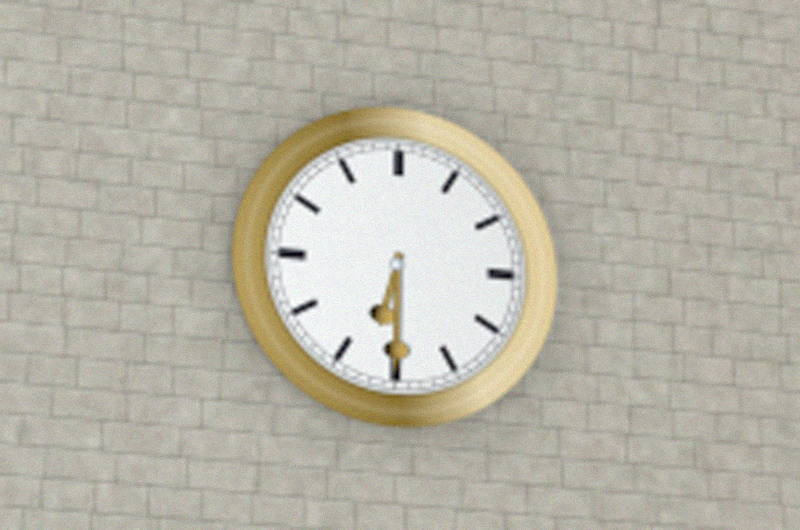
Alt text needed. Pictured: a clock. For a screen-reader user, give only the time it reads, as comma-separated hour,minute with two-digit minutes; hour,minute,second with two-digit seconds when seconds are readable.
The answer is 6,30
